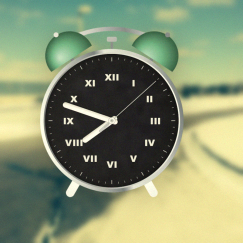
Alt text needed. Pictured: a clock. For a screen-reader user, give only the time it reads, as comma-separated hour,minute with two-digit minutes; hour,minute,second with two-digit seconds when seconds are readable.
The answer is 7,48,08
